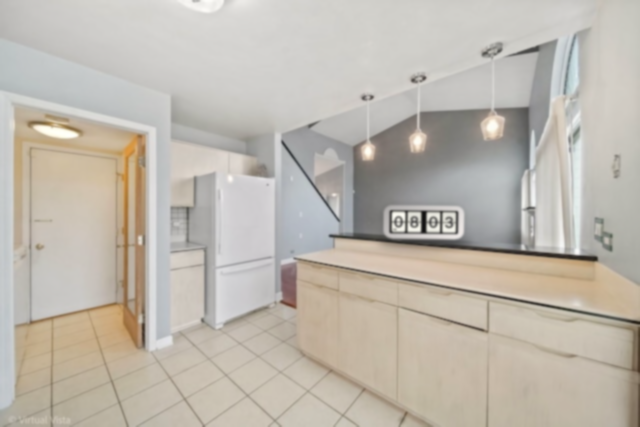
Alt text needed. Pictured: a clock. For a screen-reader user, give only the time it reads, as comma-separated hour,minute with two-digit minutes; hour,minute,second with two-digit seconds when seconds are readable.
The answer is 8,03
